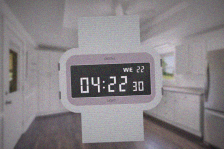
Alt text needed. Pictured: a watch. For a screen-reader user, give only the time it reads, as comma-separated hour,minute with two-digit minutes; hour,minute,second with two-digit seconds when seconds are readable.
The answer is 4,22,30
